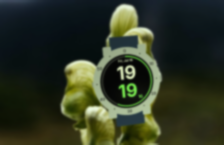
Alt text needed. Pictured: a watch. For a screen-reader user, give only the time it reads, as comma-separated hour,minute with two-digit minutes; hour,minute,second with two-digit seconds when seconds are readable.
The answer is 19,19
